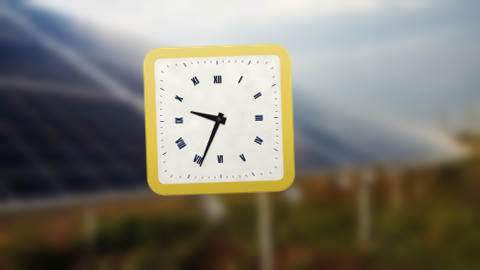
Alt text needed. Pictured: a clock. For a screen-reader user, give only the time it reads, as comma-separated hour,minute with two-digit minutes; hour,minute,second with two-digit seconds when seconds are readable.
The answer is 9,34
